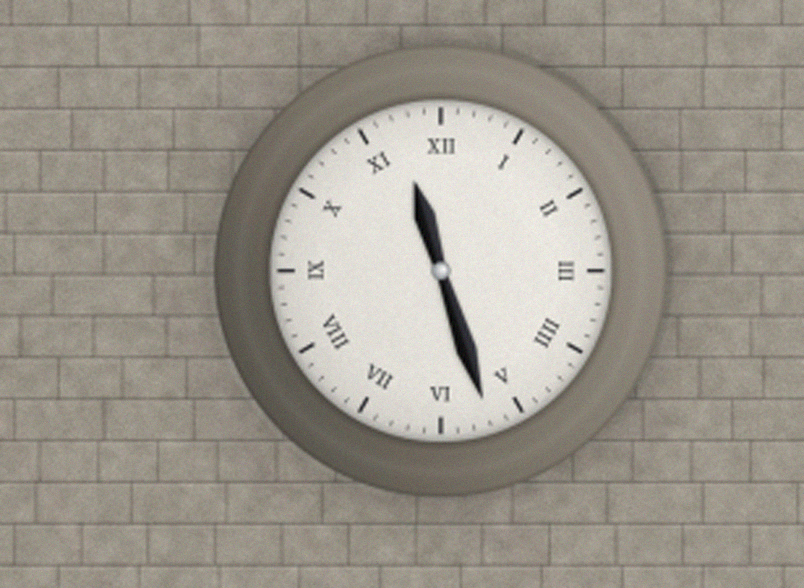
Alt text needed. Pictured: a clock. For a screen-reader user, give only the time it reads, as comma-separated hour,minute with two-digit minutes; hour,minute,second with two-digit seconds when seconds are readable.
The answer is 11,27
